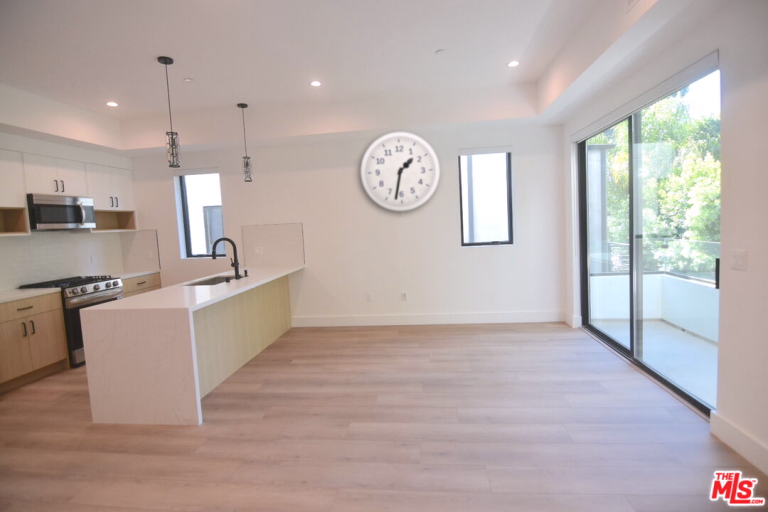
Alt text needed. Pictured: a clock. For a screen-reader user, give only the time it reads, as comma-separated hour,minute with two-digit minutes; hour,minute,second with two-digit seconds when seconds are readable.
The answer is 1,32
